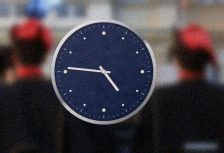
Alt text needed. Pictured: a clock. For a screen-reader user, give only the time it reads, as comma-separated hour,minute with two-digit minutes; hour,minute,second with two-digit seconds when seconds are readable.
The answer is 4,46
